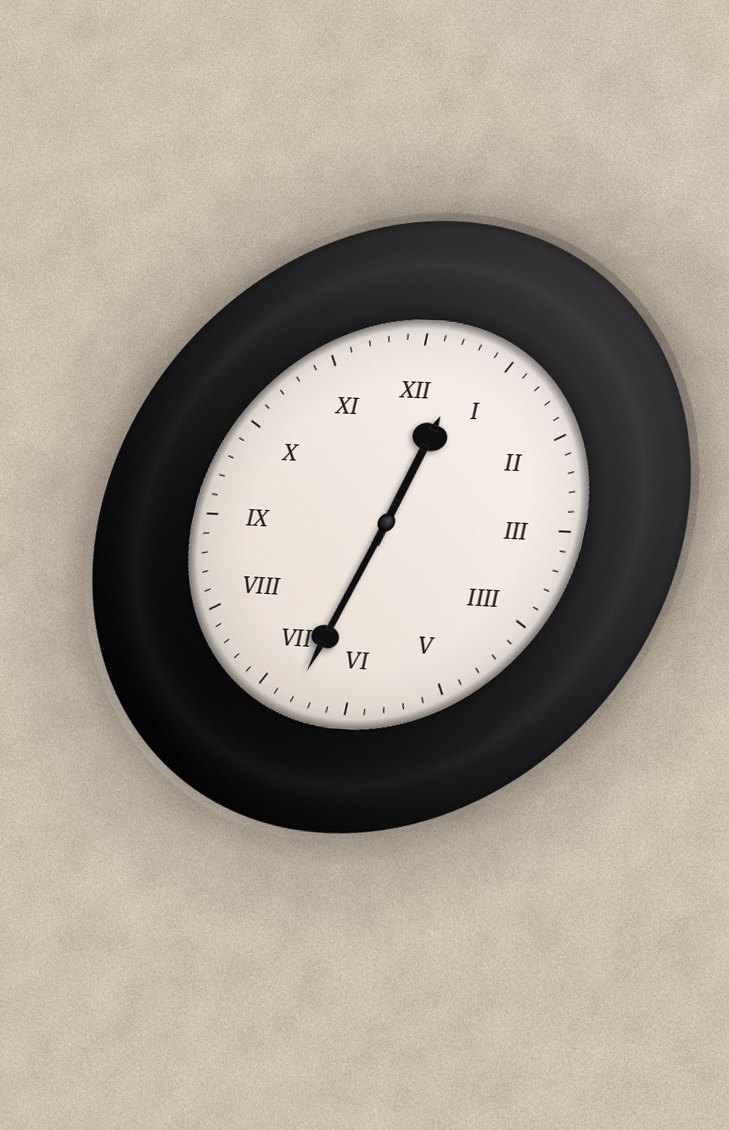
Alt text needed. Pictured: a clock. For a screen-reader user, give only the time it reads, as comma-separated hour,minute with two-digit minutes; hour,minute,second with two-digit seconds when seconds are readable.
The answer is 12,33
